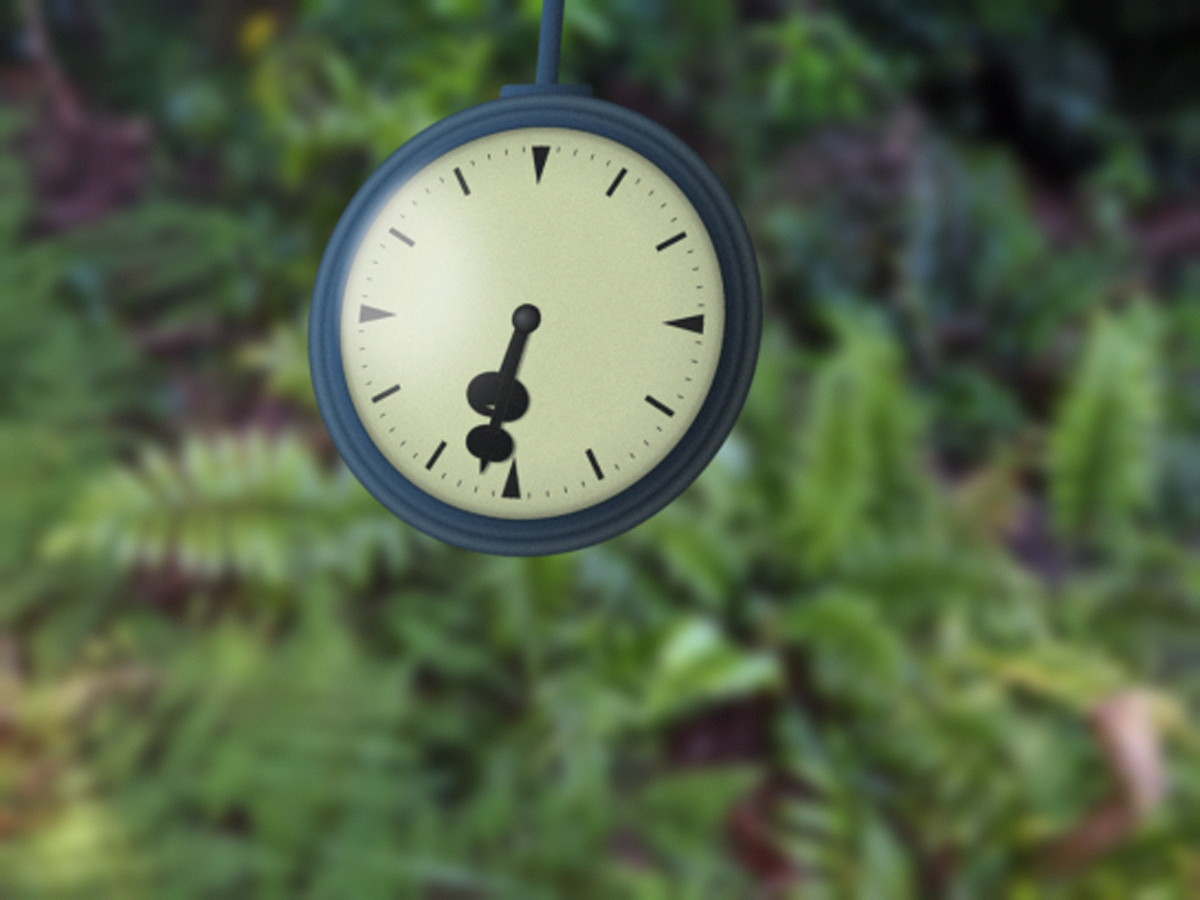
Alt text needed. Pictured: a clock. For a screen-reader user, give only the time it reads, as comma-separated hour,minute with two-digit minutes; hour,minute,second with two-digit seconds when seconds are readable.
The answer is 6,32
